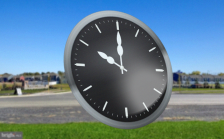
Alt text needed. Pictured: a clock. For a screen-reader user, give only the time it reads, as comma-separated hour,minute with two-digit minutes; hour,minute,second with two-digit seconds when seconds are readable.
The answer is 10,00
